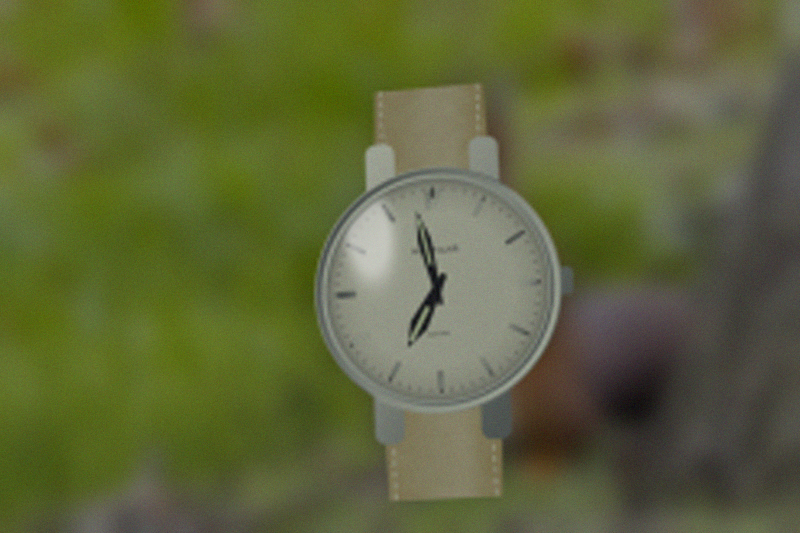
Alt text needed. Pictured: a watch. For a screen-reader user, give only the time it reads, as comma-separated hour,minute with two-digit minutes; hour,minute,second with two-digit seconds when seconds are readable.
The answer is 6,58
